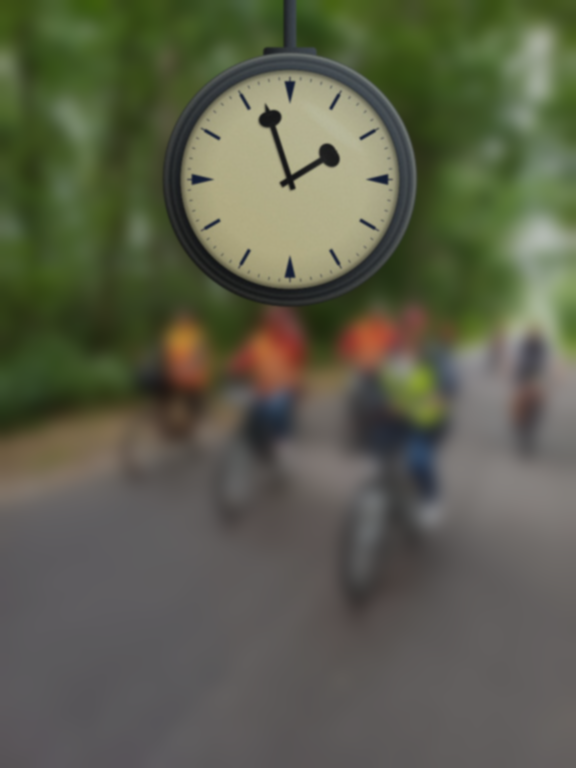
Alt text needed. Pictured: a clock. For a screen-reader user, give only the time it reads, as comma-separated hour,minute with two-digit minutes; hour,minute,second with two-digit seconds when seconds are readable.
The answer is 1,57
